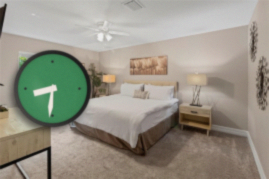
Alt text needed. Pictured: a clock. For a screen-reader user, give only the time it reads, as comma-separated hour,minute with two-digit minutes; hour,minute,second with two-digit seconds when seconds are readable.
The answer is 8,31
